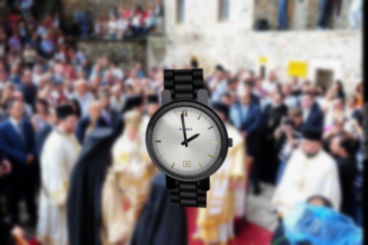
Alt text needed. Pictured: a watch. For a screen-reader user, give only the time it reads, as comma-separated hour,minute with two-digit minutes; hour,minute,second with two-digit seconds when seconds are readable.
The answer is 1,59
